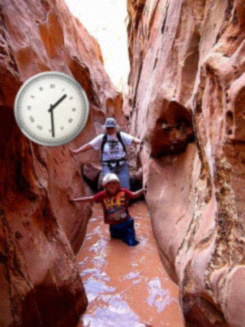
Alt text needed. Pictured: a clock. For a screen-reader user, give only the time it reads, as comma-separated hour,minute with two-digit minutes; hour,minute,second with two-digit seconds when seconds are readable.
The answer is 1,29
